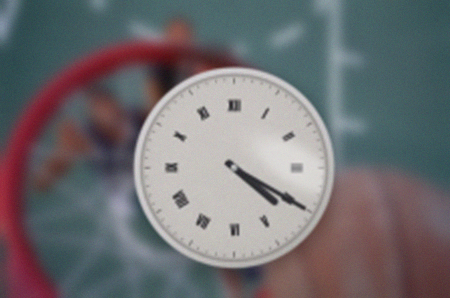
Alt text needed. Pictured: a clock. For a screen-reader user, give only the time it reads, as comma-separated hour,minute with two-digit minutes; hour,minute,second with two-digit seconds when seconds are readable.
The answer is 4,20
